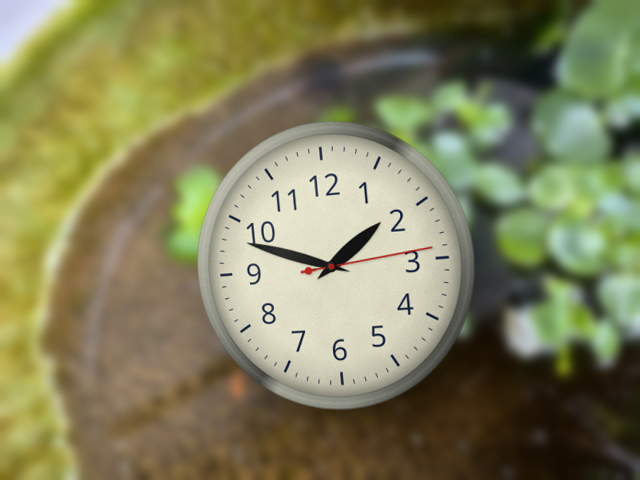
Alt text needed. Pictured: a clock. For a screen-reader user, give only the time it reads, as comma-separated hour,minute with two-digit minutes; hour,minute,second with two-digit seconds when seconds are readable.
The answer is 1,48,14
